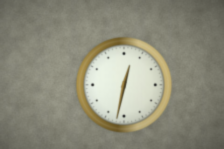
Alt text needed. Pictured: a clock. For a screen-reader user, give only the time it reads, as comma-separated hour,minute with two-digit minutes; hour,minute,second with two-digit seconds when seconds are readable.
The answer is 12,32
